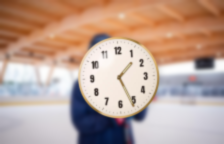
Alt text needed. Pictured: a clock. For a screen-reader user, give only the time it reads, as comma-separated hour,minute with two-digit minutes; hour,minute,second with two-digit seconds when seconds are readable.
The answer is 1,26
